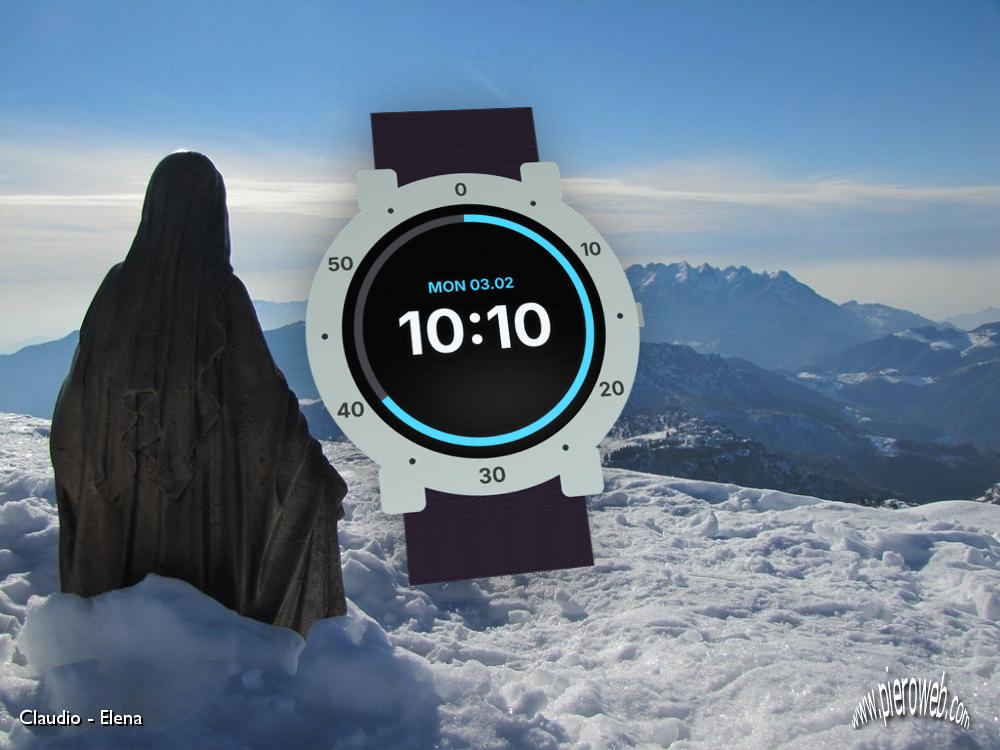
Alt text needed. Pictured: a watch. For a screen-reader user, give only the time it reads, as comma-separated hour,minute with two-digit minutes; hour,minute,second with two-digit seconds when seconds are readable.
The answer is 10,10
